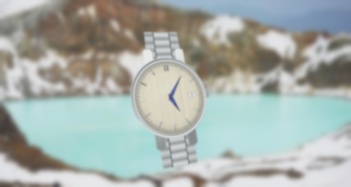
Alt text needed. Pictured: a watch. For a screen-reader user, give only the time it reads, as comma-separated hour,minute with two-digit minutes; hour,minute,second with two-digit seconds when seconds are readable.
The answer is 5,06
